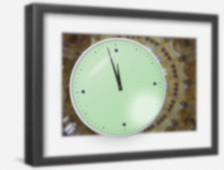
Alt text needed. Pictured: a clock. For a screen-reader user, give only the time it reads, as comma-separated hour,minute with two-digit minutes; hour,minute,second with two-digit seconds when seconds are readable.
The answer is 11,58
